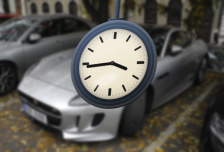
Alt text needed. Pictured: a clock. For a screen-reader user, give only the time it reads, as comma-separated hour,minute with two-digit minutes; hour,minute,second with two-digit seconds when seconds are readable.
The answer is 3,44
